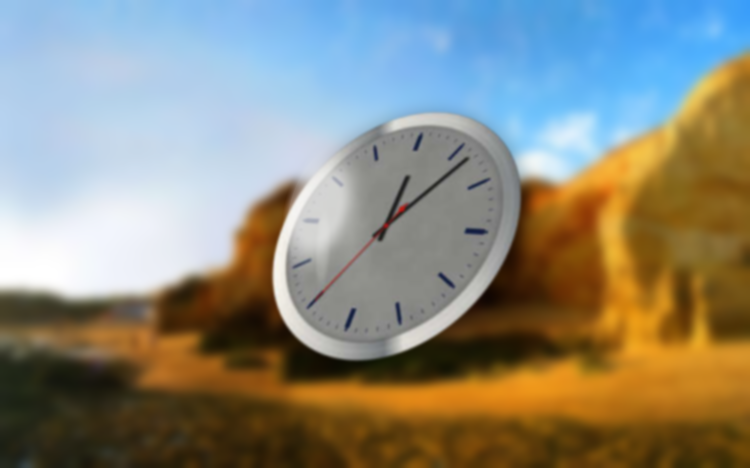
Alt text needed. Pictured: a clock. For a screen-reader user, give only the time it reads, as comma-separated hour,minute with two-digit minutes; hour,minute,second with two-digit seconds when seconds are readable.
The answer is 12,06,35
